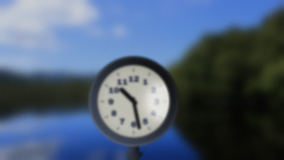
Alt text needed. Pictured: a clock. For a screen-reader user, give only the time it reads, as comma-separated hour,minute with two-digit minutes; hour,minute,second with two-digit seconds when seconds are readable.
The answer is 10,28
